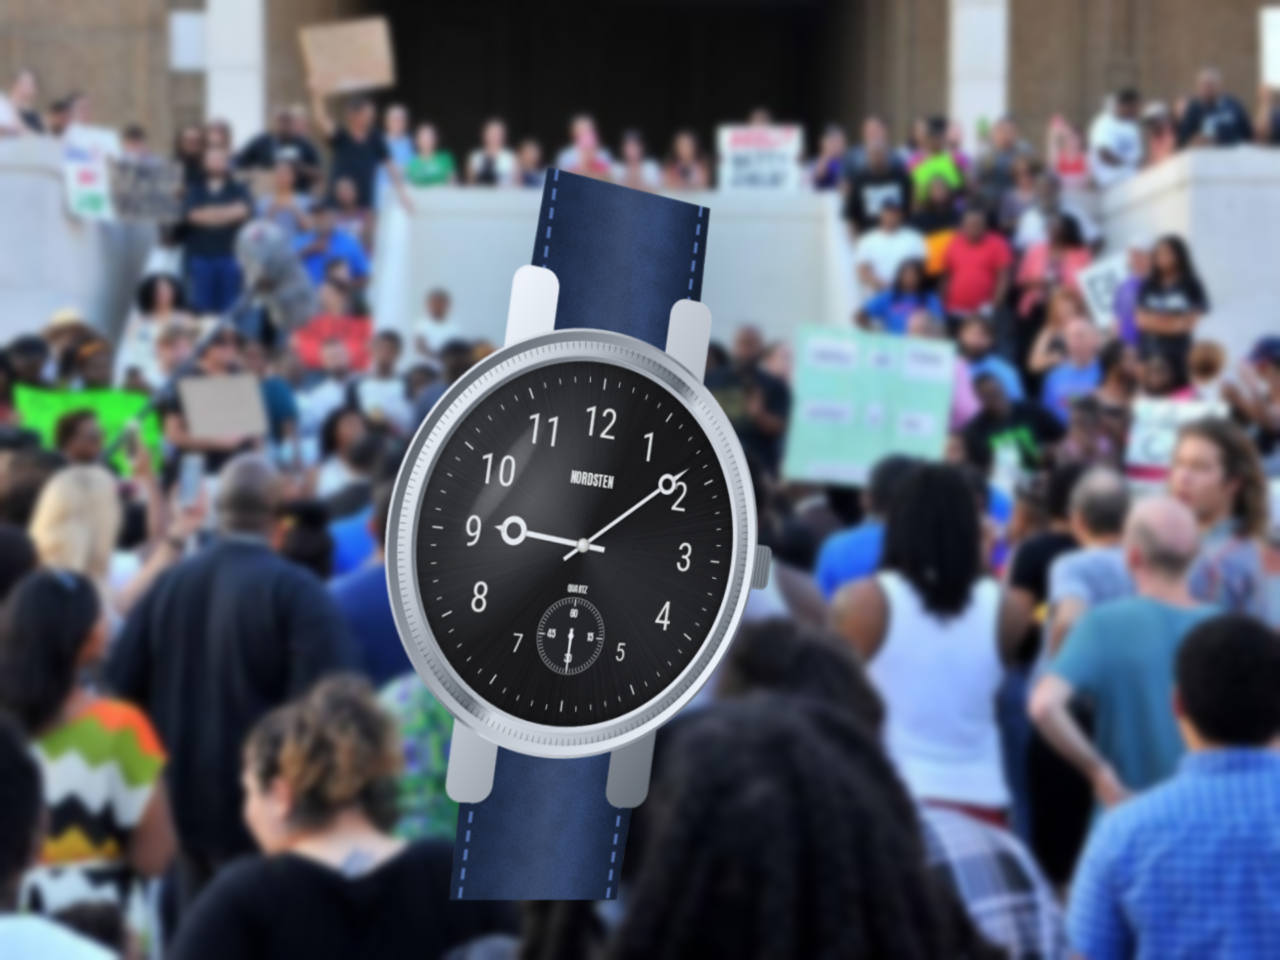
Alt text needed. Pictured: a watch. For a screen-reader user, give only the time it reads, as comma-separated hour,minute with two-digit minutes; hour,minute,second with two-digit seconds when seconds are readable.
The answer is 9,08,30
